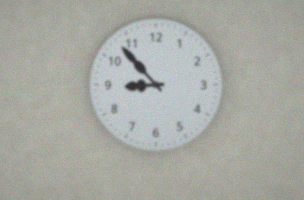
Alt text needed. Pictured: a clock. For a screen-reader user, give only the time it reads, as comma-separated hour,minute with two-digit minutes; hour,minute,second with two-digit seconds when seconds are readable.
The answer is 8,53
